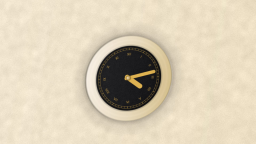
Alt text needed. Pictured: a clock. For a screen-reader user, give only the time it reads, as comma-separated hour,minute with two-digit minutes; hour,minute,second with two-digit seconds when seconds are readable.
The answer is 4,13
